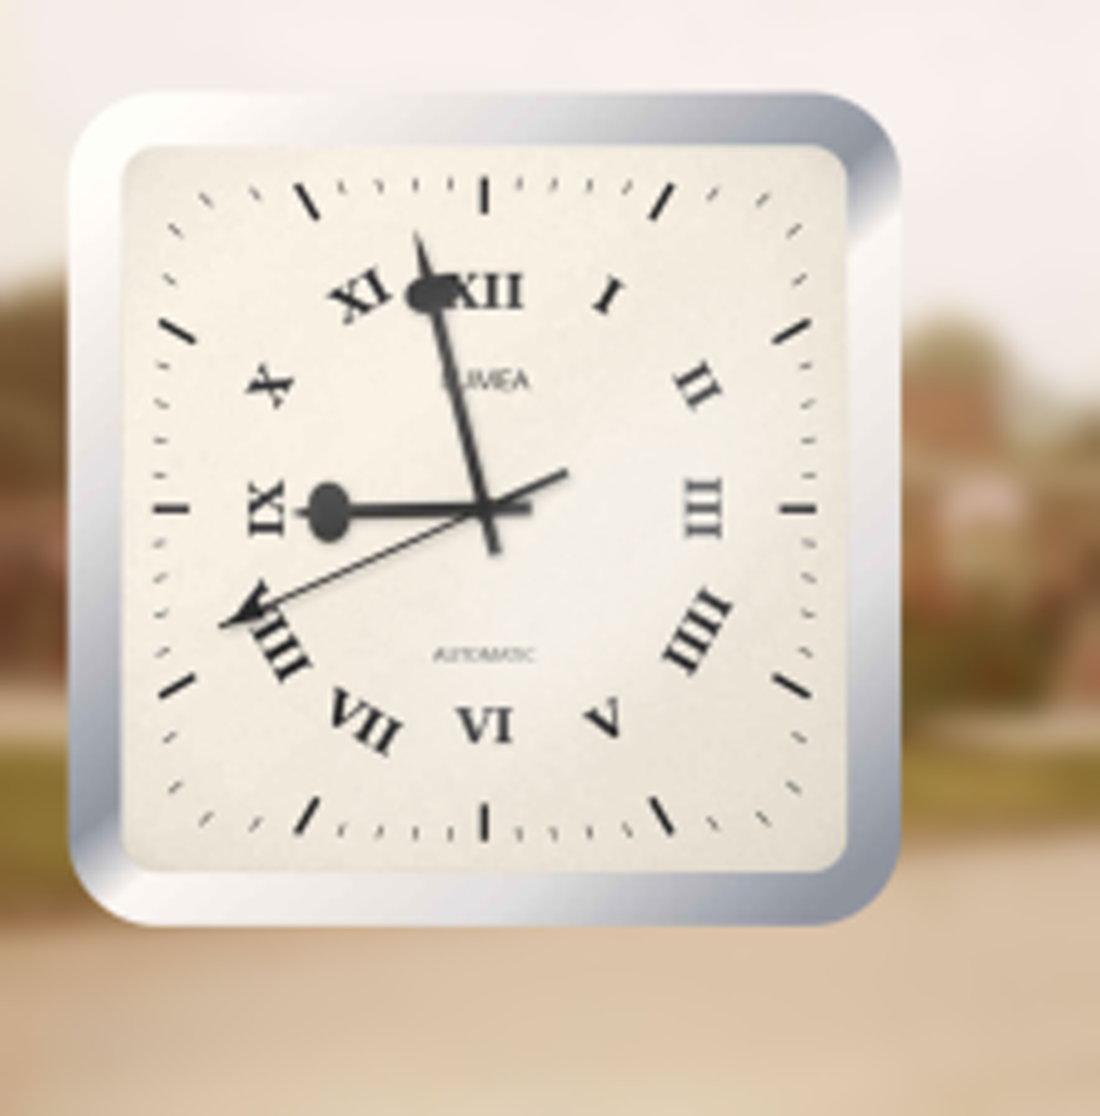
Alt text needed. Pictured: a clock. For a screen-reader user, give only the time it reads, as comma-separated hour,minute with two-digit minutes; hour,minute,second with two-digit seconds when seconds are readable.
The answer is 8,57,41
